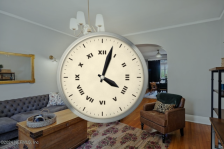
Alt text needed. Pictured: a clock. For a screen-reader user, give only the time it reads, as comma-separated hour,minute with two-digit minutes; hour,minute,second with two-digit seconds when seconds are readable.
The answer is 4,03
